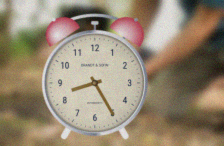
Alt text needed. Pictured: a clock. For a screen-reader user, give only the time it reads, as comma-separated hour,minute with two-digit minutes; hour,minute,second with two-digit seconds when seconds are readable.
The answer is 8,25
